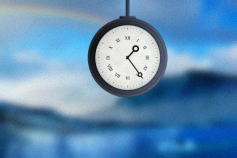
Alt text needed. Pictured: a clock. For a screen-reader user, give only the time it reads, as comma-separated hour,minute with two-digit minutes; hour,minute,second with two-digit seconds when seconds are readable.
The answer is 1,24
